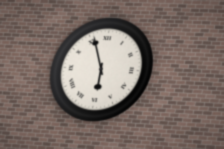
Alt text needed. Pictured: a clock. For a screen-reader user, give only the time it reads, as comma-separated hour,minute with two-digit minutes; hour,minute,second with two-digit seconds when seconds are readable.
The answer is 5,56
